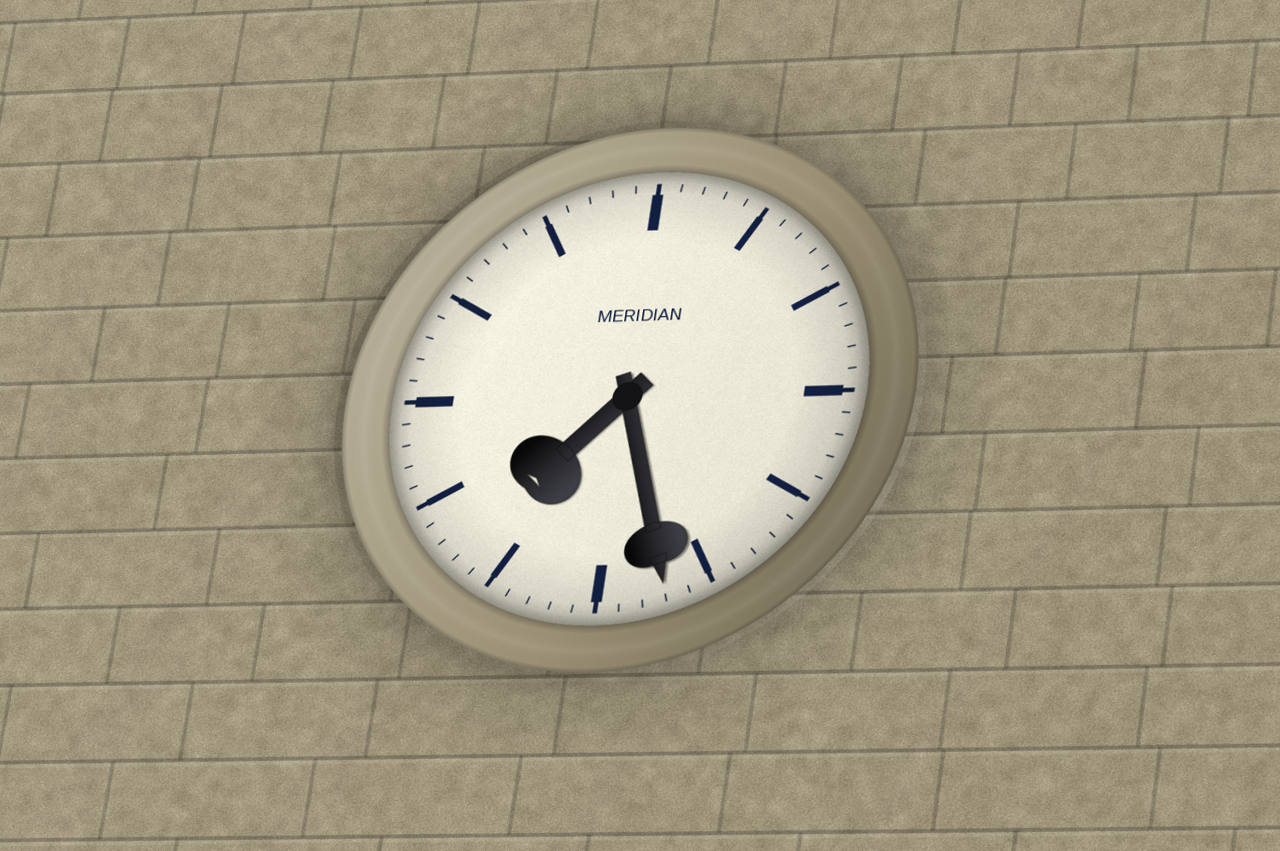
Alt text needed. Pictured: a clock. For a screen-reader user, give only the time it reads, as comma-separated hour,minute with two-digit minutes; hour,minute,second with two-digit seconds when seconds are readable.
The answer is 7,27
